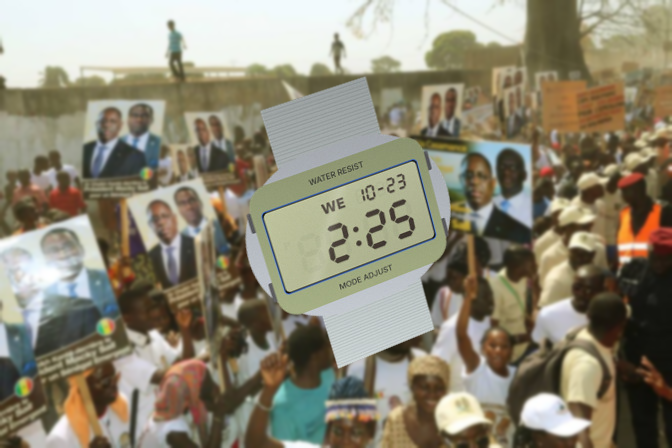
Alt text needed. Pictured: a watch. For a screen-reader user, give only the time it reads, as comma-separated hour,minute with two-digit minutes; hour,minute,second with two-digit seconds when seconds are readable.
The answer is 2,25
